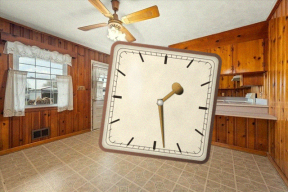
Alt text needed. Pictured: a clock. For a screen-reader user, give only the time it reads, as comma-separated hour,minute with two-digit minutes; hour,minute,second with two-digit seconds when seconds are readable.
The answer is 1,28
